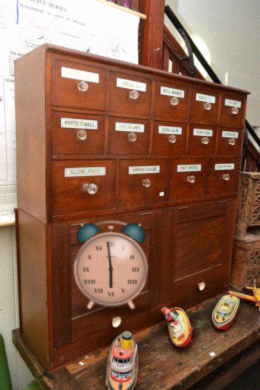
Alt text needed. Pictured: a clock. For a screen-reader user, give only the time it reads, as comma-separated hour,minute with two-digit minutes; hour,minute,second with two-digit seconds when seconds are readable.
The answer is 5,59
